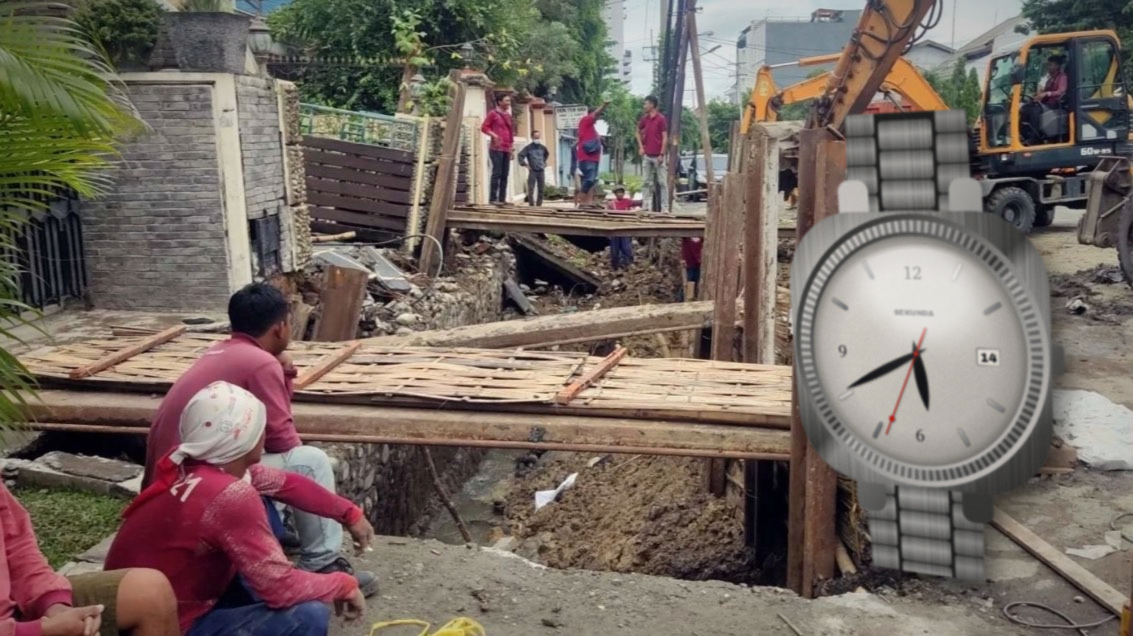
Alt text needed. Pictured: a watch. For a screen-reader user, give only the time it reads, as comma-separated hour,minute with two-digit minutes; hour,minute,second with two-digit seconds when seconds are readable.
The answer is 5,40,34
